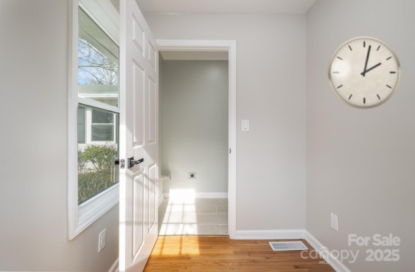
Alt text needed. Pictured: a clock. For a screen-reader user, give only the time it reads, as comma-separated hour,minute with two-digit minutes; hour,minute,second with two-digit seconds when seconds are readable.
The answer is 2,02
